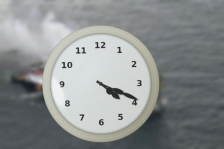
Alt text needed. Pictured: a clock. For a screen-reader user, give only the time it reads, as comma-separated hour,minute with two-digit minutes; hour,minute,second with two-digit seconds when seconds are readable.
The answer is 4,19
